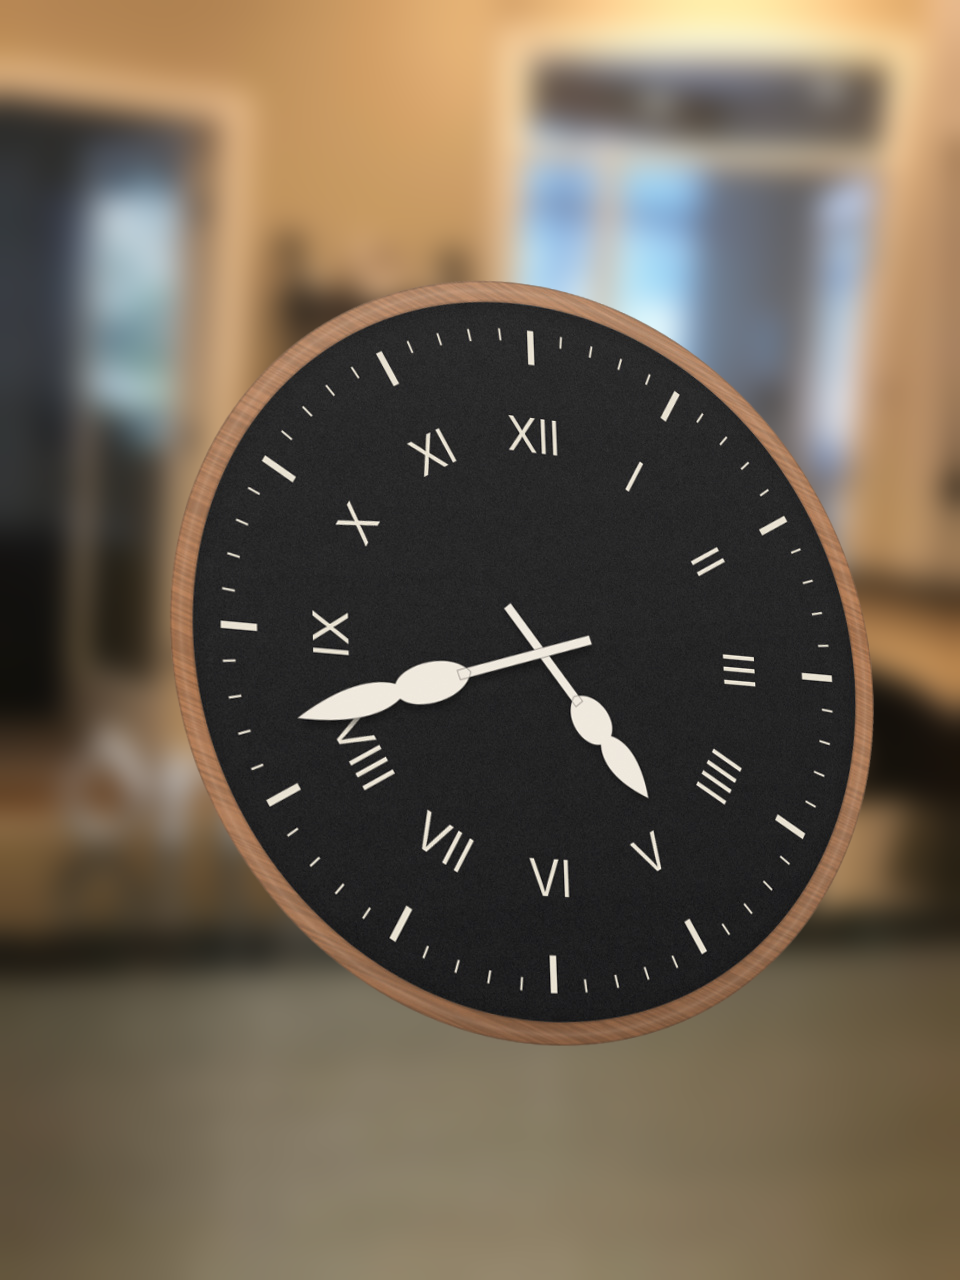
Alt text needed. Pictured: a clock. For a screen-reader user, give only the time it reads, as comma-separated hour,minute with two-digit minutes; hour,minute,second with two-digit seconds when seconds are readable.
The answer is 4,42
